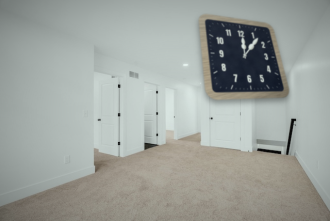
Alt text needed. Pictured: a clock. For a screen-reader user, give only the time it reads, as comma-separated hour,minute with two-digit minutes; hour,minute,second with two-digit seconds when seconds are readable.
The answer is 12,07
